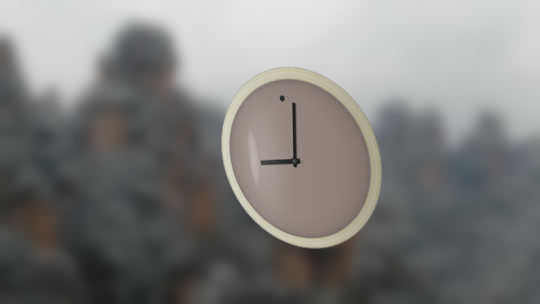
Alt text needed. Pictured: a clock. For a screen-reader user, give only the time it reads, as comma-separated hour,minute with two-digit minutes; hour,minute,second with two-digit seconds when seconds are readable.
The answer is 9,02
